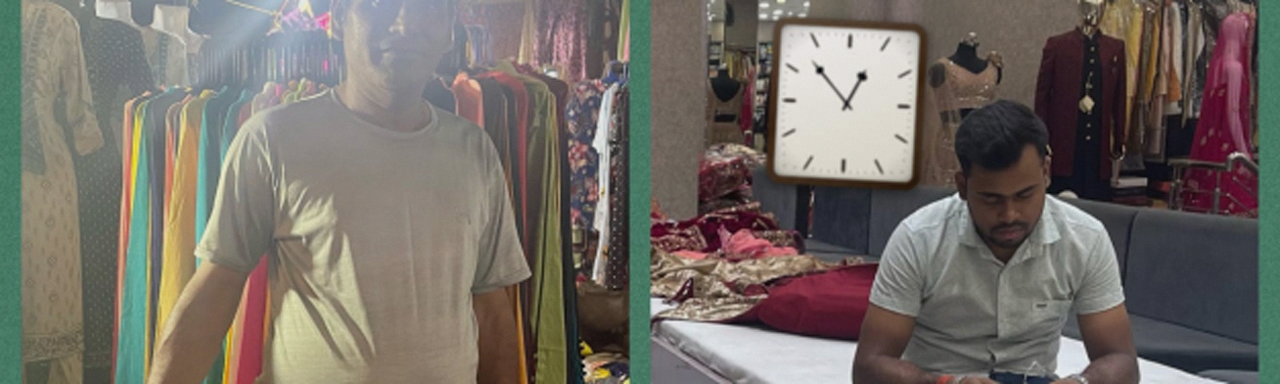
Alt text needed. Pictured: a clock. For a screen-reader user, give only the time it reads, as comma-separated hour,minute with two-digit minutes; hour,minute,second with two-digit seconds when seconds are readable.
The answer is 12,53
